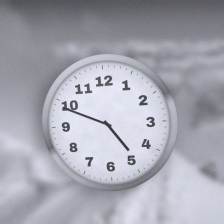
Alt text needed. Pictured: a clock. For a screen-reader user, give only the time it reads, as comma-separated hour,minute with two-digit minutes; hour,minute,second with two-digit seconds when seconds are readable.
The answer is 4,49
